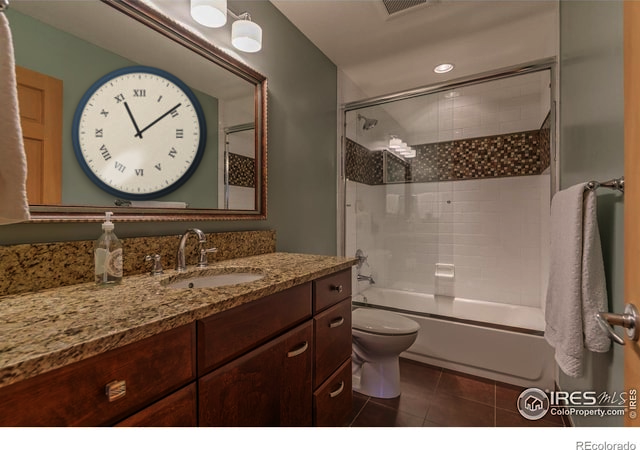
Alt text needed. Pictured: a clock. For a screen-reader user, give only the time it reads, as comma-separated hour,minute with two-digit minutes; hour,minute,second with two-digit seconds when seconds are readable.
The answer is 11,09
